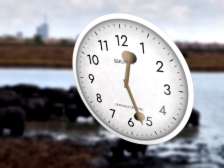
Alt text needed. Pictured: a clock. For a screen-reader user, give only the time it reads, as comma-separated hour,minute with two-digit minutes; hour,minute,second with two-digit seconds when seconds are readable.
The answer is 12,27
